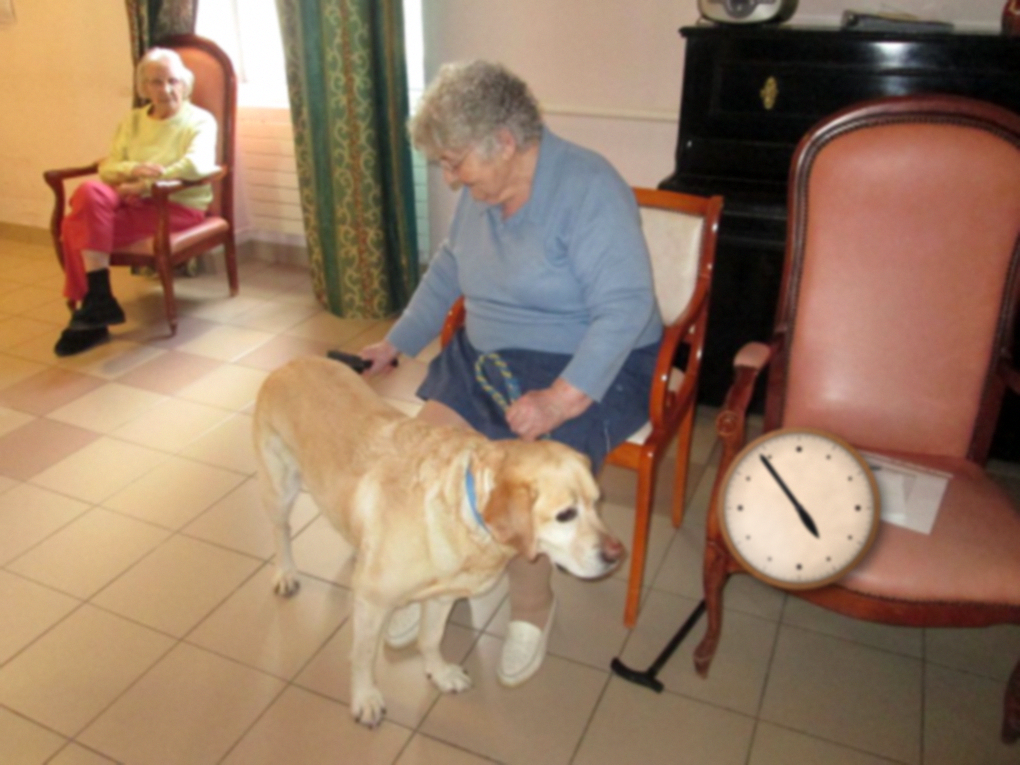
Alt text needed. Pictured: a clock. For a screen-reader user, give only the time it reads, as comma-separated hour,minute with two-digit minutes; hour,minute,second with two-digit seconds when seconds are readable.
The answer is 4,54
